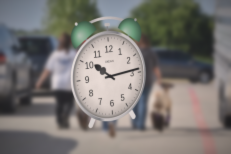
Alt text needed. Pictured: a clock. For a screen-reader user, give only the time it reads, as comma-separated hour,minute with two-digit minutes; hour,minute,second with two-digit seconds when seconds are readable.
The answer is 10,14
